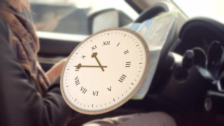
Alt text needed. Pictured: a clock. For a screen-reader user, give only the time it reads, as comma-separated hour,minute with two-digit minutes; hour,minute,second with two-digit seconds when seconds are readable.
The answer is 10,46
